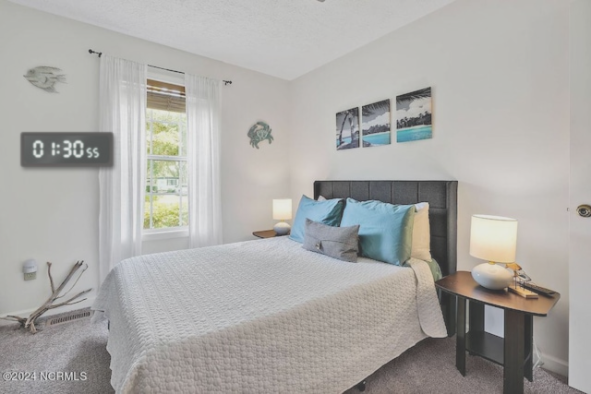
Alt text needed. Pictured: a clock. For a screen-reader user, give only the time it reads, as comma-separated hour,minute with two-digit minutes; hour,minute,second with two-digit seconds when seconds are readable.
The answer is 1,30,55
